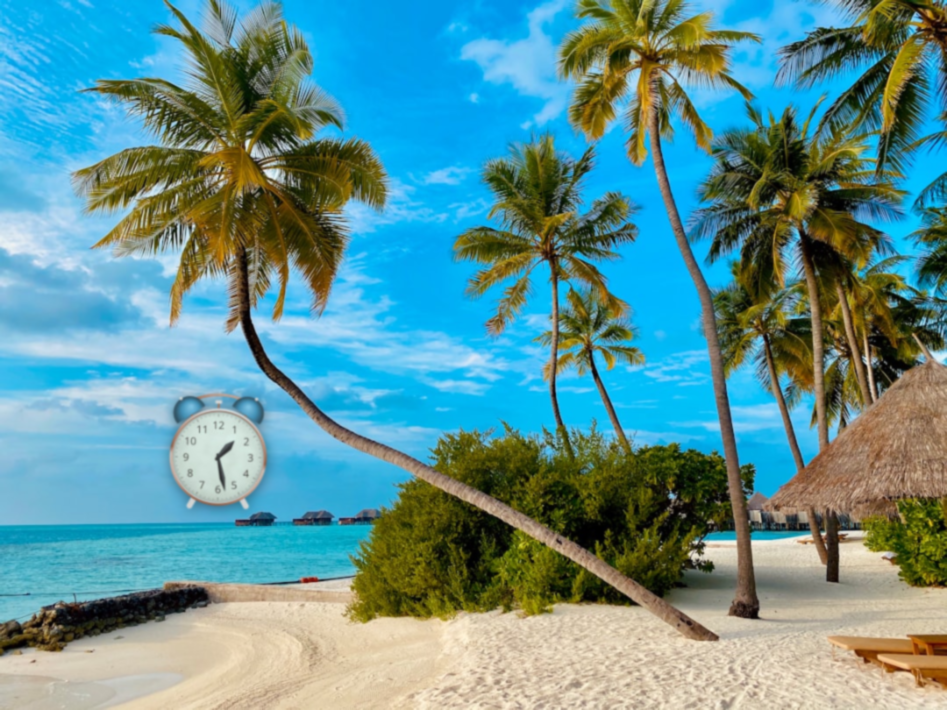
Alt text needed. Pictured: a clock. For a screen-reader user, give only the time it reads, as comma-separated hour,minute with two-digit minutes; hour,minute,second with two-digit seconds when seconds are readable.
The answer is 1,28
